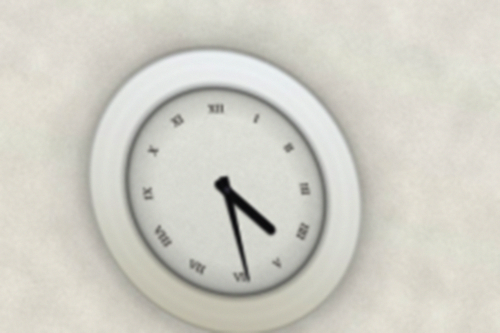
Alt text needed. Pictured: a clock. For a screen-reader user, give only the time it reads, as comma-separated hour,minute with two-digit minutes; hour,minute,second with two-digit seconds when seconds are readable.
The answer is 4,29
